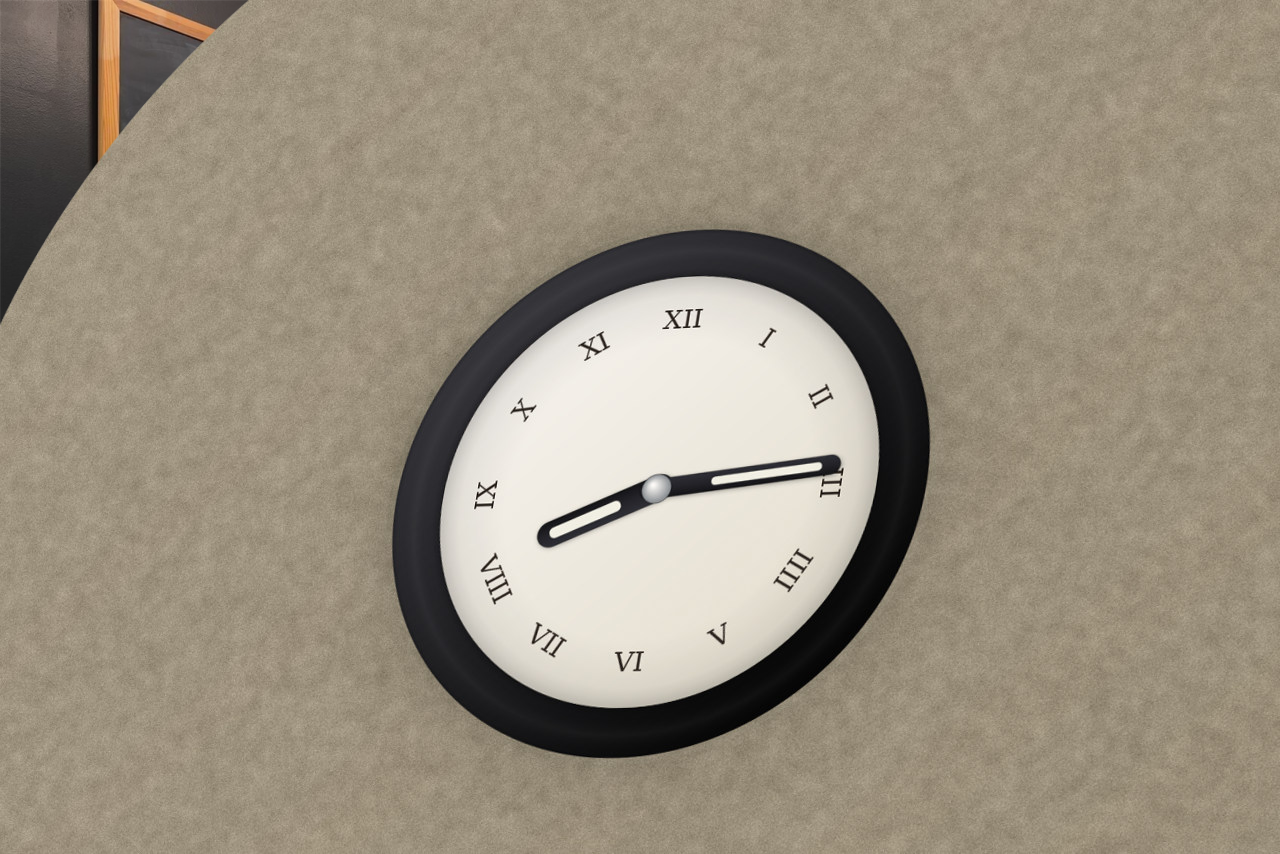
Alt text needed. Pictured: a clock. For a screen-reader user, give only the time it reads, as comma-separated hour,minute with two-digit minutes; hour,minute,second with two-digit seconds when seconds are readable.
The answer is 8,14
